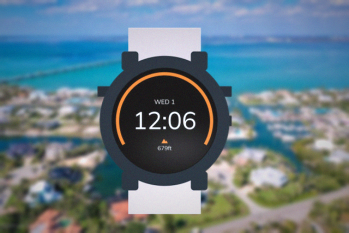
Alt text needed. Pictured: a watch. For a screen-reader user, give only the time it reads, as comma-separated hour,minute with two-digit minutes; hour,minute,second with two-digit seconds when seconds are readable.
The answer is 12,06
